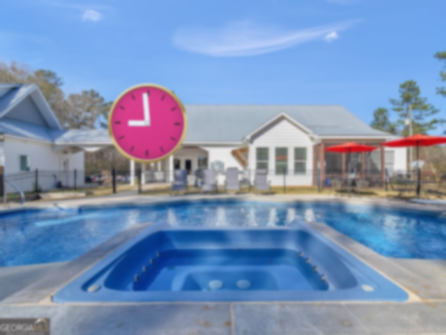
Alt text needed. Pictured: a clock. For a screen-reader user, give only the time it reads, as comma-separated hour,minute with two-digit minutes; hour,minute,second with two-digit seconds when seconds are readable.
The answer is 8,59
